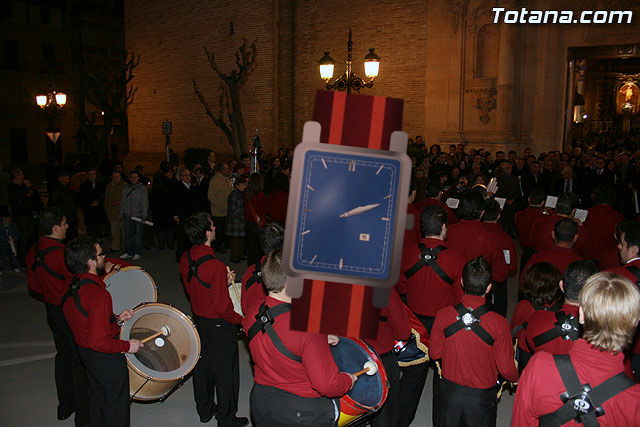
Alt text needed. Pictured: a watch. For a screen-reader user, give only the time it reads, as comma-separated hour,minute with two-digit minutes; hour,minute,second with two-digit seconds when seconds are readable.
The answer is 2,11
